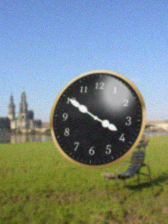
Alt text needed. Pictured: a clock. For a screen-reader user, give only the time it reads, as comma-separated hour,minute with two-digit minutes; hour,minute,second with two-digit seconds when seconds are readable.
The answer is 3,50
